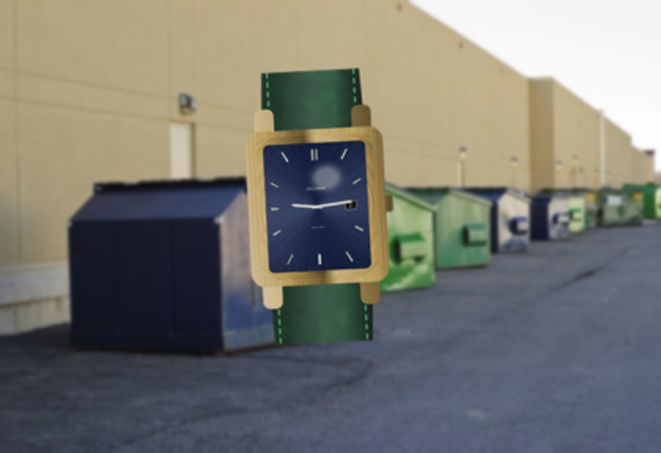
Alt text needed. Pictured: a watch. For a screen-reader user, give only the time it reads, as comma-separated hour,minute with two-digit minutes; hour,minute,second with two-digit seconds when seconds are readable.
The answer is 9,14
